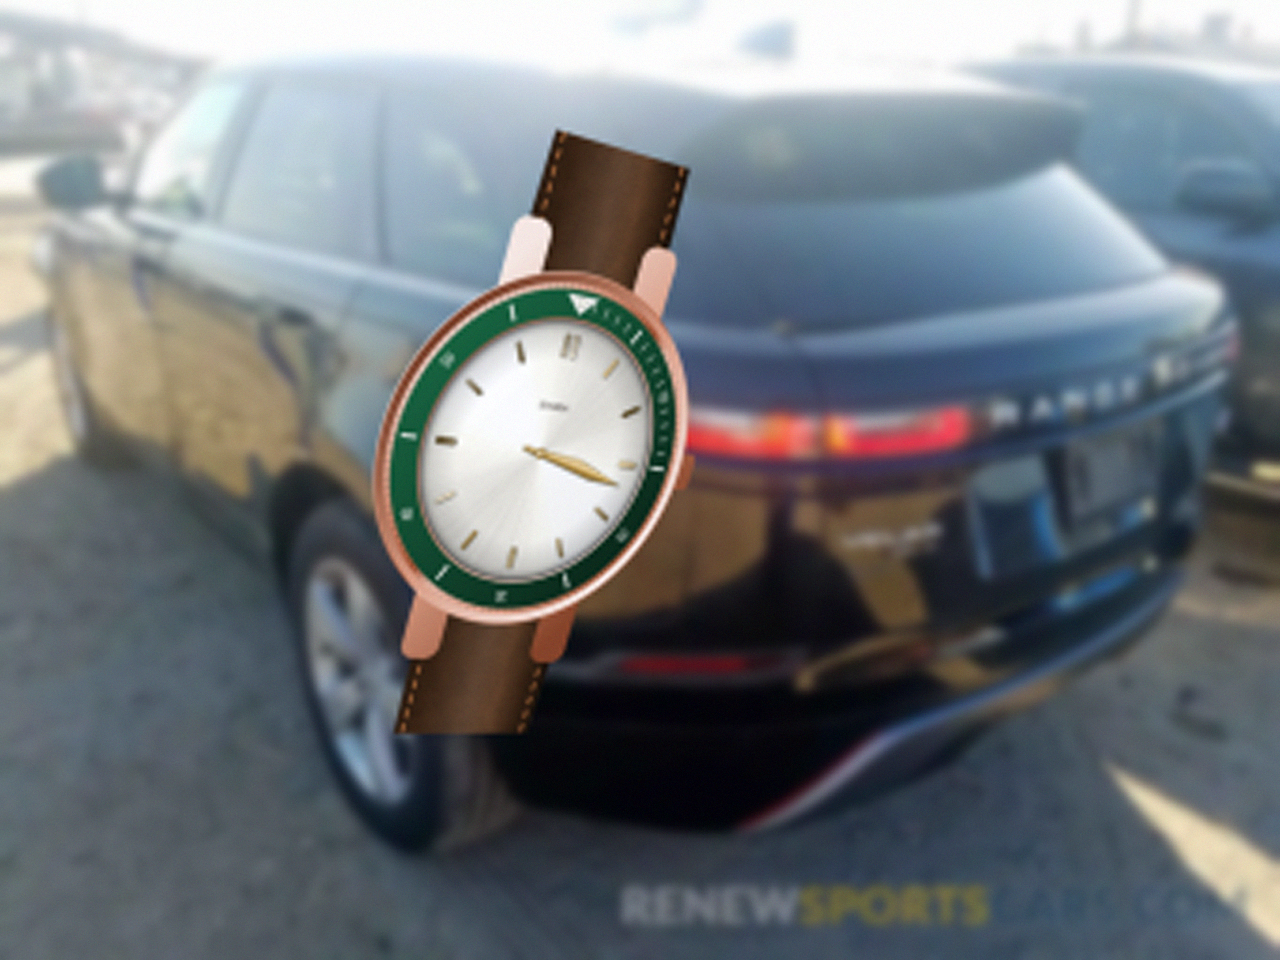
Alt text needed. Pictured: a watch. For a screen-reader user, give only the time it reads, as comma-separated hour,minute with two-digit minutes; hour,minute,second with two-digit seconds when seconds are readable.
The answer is 3,17
